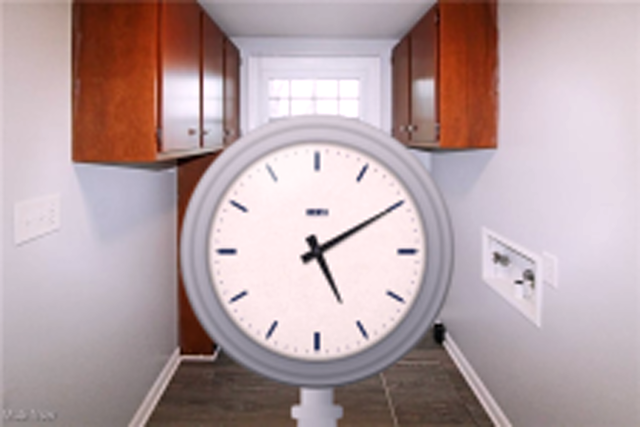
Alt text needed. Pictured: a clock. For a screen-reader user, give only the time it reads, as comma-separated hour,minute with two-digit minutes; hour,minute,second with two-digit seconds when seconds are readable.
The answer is 5,10
